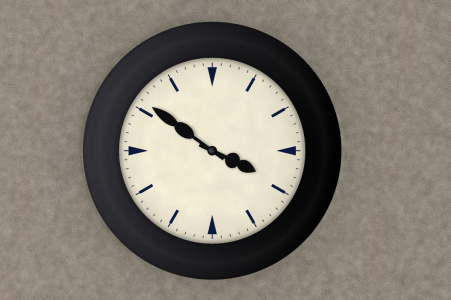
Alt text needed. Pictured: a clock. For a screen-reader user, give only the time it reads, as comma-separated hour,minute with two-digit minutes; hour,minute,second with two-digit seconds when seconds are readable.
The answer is 3,51
